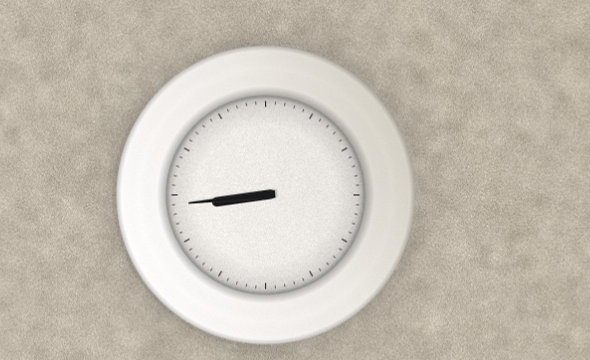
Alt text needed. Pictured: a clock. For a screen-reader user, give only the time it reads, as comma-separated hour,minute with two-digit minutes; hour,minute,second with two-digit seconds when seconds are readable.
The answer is 8,44
